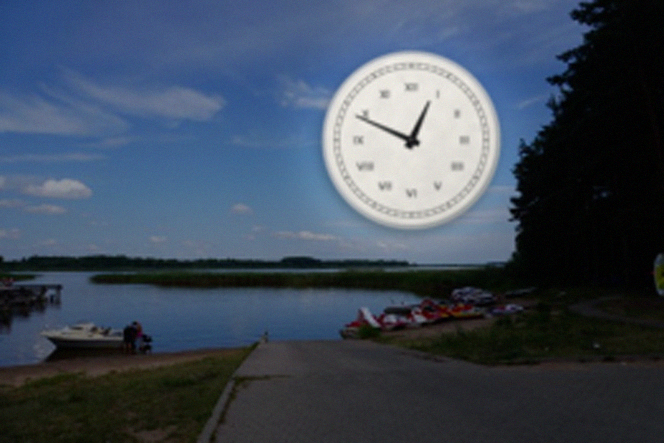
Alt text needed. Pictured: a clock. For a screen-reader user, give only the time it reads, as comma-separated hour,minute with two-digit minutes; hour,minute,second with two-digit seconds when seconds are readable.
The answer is 12,49
